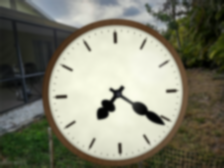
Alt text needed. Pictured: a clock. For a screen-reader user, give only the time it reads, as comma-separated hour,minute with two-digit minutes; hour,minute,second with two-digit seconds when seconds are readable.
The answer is 7,21
